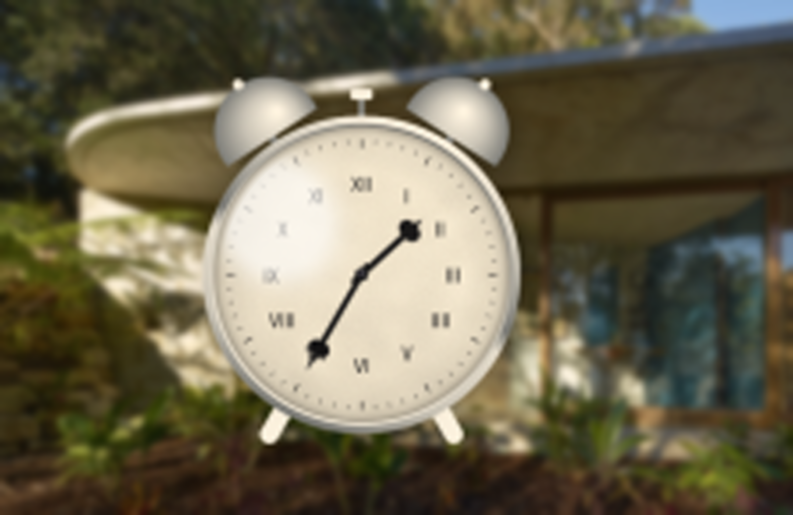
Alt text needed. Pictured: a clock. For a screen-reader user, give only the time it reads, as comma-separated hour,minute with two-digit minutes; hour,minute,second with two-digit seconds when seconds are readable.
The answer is 1,35
